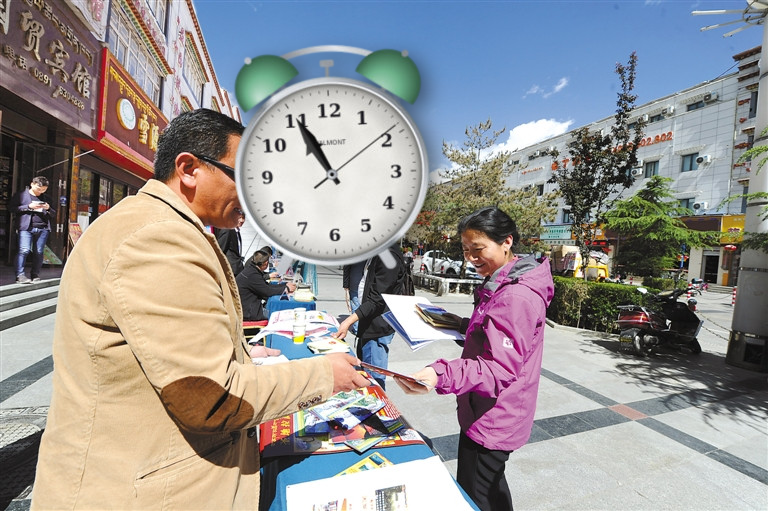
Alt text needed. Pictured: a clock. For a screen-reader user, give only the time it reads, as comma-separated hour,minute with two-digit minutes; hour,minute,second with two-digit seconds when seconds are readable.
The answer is 10,55,09
